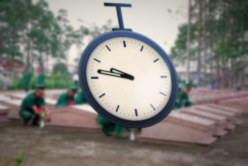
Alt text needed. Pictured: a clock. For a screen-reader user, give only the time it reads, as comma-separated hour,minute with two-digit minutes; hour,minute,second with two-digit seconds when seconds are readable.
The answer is 9,47
